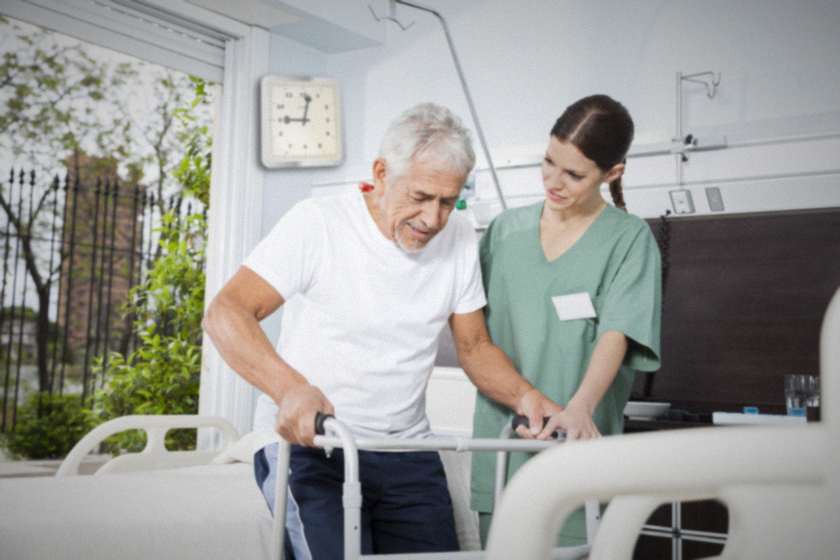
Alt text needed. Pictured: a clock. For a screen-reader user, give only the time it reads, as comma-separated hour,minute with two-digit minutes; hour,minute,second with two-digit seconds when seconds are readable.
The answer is 9,02
